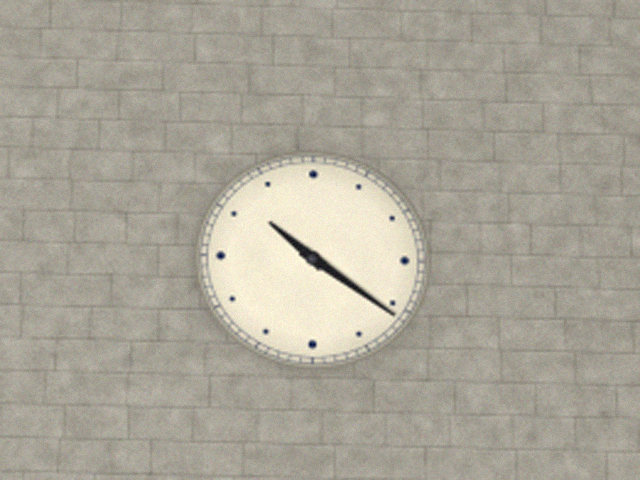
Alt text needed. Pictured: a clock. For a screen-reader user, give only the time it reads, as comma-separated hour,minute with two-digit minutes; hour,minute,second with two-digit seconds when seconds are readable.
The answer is 10,21
